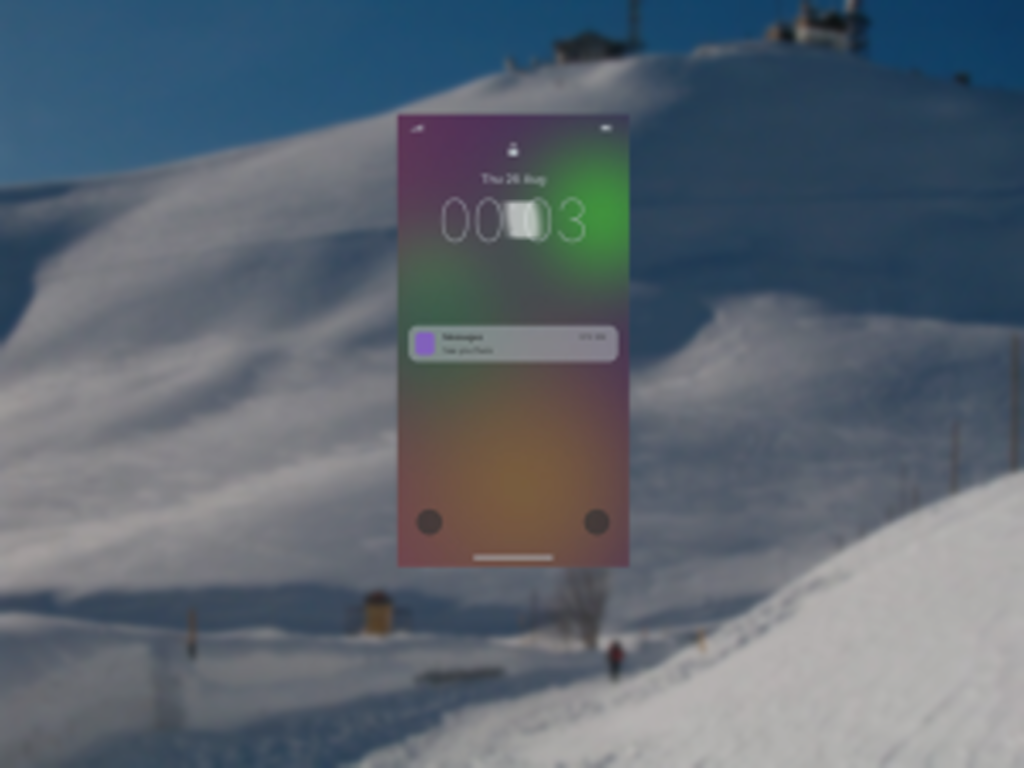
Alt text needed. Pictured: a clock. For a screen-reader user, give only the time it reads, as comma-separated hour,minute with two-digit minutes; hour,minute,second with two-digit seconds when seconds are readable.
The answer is 0,03
